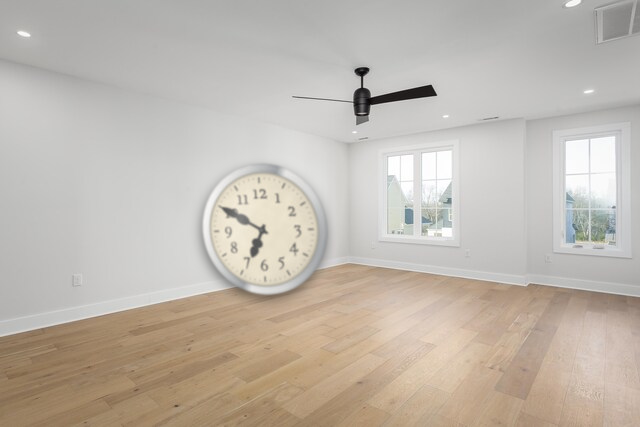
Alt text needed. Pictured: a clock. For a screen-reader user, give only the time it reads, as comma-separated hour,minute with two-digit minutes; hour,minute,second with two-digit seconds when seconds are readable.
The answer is 6,50
